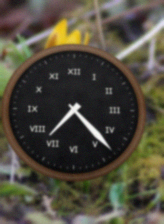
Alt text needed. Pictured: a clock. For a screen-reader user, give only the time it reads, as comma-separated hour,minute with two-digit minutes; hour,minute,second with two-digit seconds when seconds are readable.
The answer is 7,23
